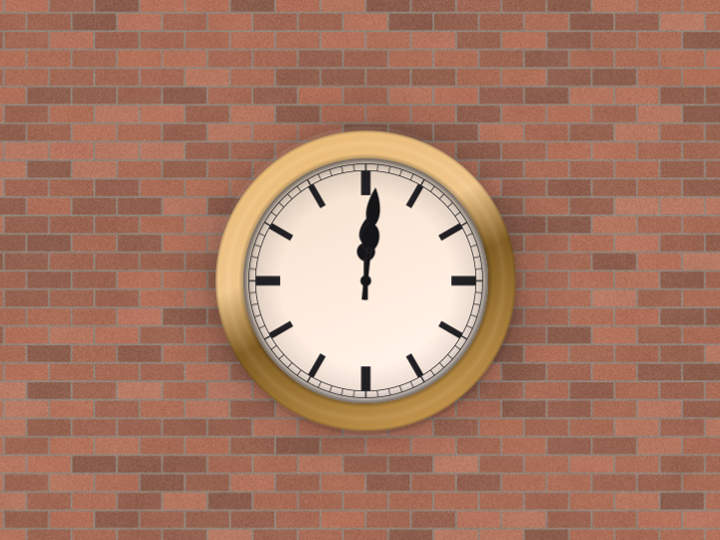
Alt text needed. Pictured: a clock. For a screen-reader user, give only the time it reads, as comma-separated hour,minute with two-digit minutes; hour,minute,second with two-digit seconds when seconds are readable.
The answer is 12,01
